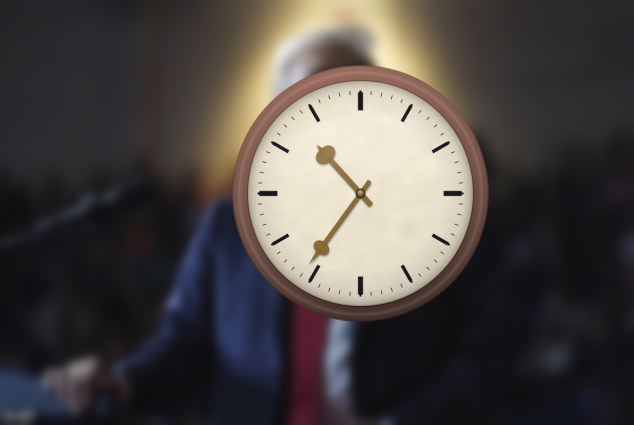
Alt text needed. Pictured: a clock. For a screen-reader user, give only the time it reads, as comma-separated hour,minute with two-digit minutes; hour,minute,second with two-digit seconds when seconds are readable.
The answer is 10,36
